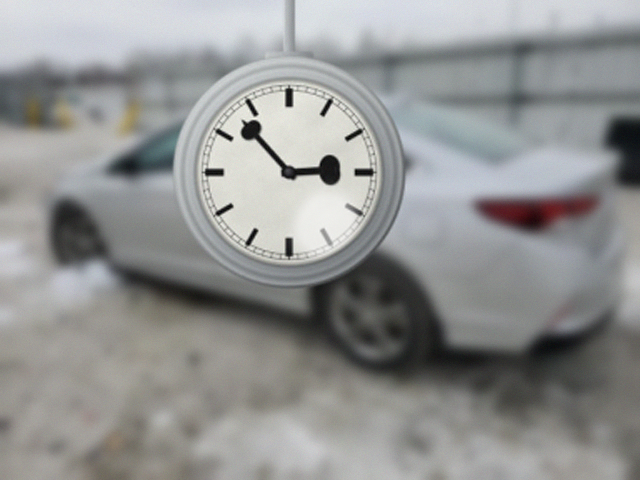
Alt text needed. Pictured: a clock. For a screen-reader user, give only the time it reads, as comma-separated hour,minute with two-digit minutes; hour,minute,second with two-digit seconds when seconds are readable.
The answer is 2,53
